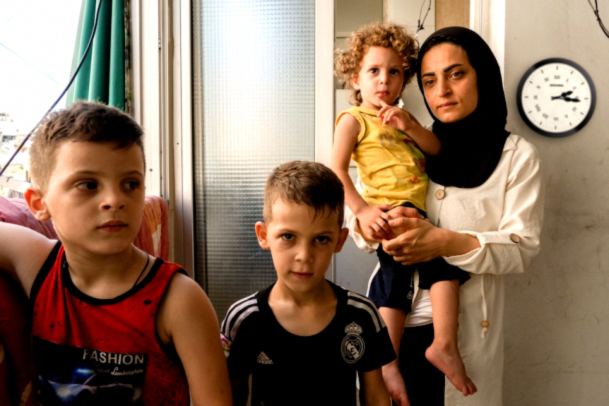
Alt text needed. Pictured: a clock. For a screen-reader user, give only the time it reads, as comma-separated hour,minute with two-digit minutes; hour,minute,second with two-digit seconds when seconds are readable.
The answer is 2,16
